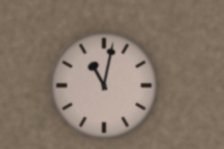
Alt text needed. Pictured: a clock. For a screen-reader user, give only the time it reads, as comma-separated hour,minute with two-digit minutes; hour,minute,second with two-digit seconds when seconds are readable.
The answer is 11,02
